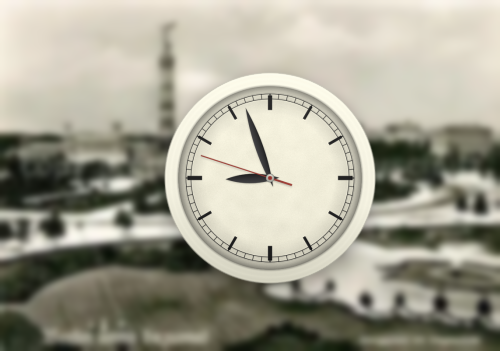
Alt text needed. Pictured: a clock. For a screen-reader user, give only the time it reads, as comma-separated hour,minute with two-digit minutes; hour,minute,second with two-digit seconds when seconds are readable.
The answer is 8,56,48
